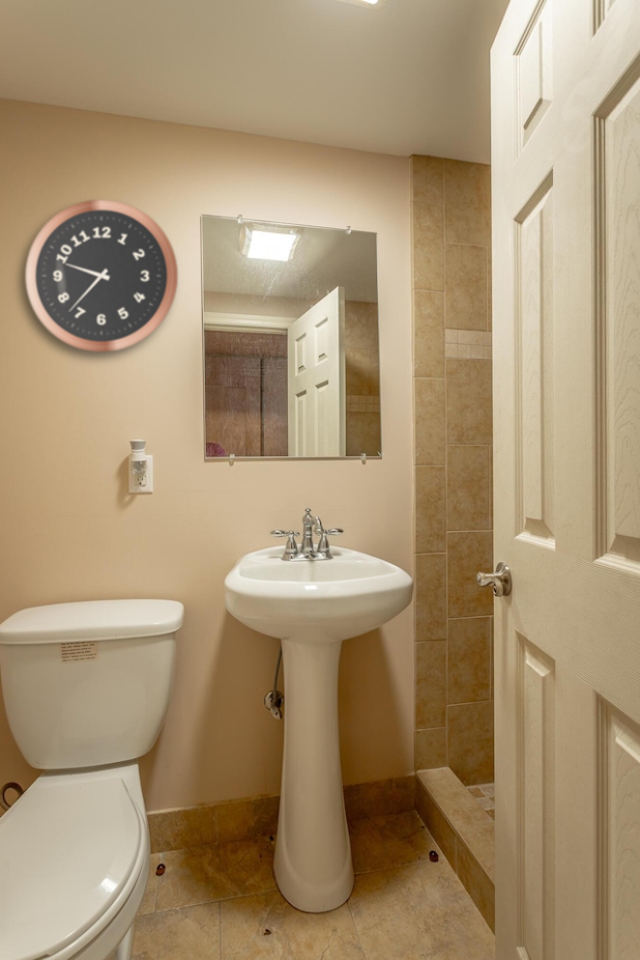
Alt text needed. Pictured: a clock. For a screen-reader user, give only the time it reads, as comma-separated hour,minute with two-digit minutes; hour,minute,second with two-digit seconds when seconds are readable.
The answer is 9,37
